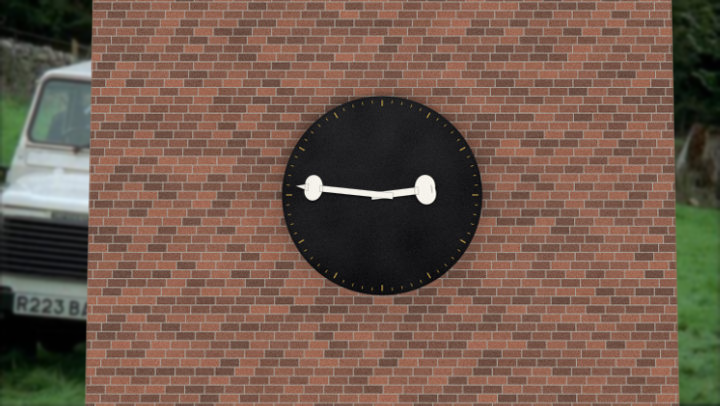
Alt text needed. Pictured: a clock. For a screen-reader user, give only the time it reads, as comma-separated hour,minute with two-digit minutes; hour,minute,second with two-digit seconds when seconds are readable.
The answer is 2,46
